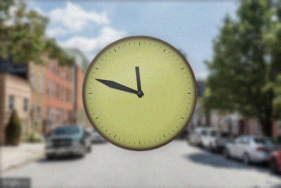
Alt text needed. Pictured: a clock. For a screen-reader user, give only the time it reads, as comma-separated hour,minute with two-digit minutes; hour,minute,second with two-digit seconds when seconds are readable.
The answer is 11,48
